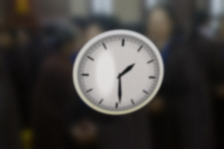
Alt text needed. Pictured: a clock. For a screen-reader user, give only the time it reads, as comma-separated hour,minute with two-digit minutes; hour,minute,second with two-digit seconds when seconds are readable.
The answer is 1,29
